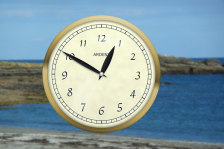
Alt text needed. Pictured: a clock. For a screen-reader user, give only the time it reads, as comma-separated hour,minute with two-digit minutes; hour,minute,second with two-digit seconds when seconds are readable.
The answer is 12,50
